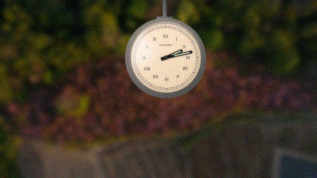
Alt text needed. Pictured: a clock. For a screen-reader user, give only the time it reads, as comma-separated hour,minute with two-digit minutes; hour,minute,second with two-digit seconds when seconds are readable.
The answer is 2,13
